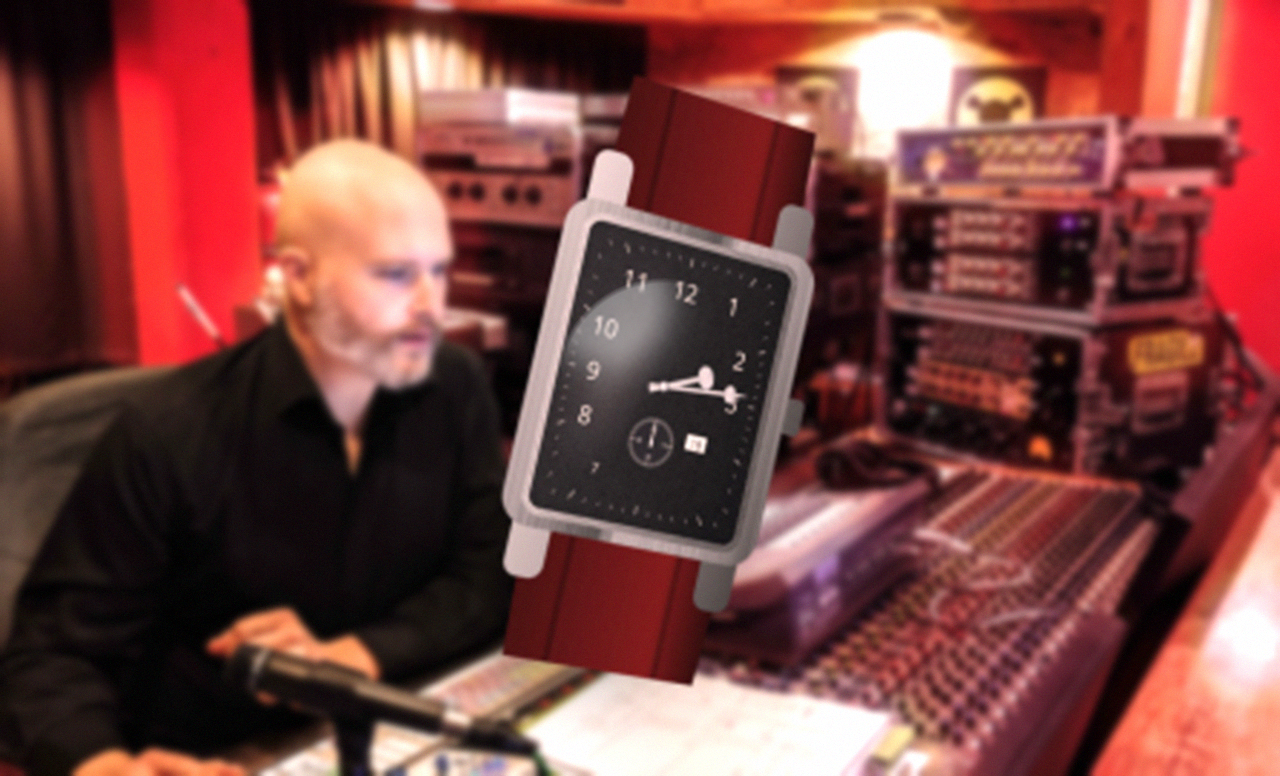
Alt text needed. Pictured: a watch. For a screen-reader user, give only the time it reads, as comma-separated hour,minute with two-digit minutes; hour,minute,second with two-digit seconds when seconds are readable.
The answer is 2,14
